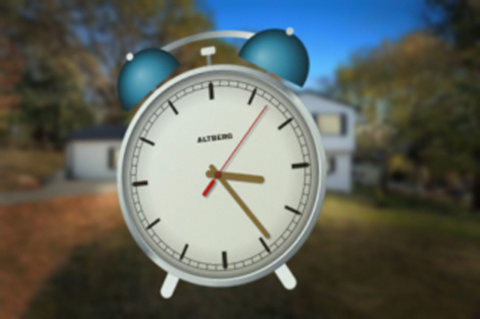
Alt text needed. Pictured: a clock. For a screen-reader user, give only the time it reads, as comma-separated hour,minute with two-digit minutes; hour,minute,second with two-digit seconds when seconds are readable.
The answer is 3,24,07
